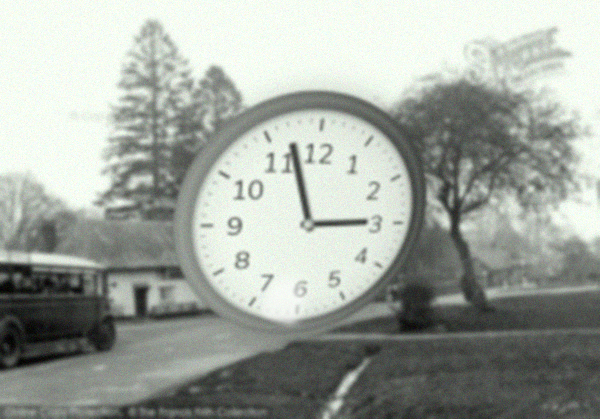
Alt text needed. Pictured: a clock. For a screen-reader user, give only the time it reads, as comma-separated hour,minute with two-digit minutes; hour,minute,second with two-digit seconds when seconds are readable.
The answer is 2,57
